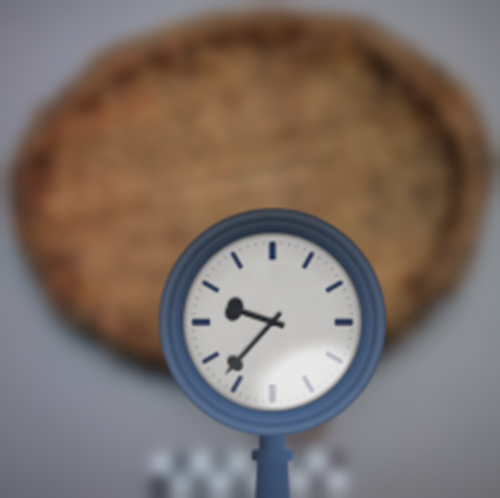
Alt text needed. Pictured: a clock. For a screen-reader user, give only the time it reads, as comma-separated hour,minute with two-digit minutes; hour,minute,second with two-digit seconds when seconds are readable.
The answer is 9,37
